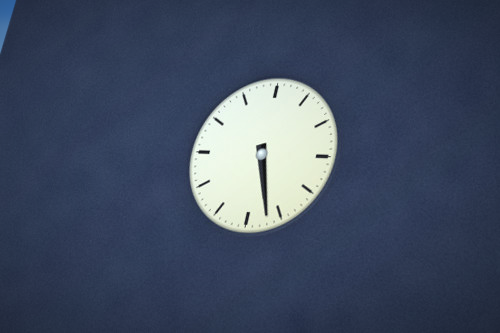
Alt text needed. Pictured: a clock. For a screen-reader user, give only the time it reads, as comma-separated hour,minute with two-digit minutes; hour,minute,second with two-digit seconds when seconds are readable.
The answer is 5,27
